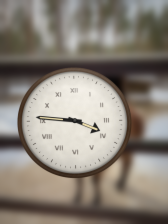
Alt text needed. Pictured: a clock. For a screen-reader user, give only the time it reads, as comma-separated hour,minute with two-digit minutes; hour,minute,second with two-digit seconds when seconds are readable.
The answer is 3,46
